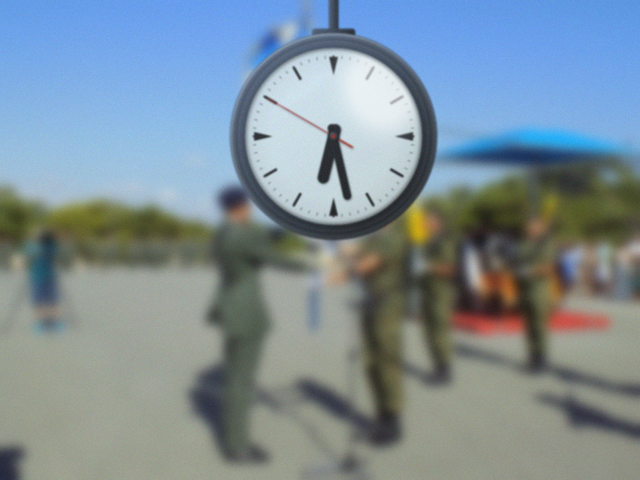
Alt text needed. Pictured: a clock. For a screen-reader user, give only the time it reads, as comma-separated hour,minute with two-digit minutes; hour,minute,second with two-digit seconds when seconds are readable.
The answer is 6,27,50
